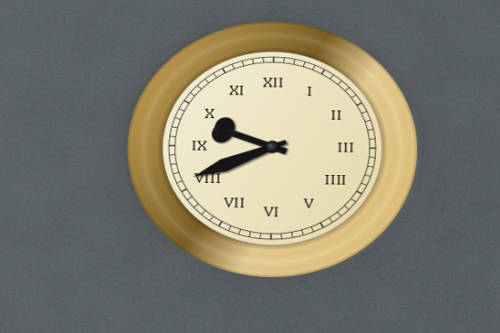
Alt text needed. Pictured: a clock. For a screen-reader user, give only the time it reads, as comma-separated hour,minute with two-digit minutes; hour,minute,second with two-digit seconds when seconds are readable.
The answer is 9,41
